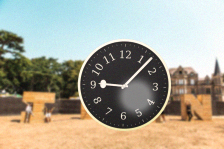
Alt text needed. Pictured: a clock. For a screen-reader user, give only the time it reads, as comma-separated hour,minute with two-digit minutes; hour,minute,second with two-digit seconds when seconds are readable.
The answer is 9,07
